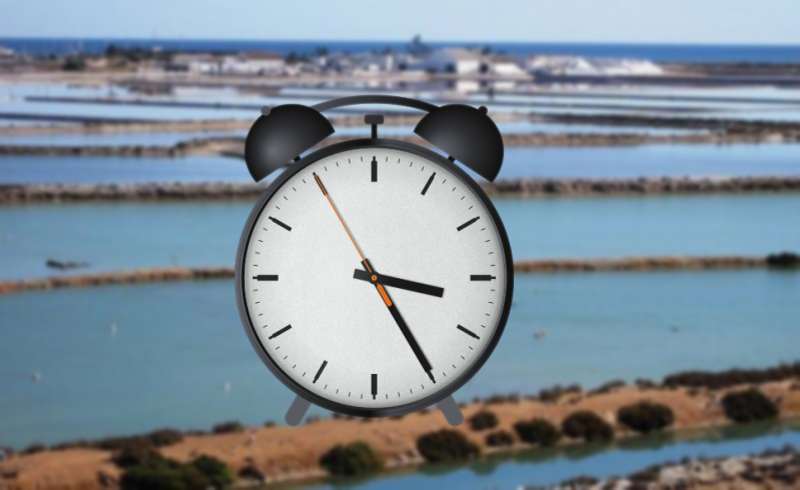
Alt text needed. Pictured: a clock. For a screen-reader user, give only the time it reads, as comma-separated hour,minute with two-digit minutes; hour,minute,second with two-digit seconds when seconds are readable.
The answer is 3,24,55
